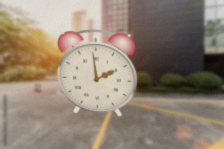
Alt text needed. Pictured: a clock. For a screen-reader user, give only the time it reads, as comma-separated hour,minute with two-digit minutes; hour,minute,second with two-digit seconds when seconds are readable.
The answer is 1,59
